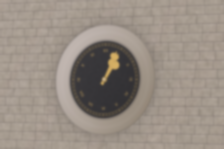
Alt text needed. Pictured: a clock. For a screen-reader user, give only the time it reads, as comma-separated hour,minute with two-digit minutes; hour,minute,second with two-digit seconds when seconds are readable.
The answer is 1,04
